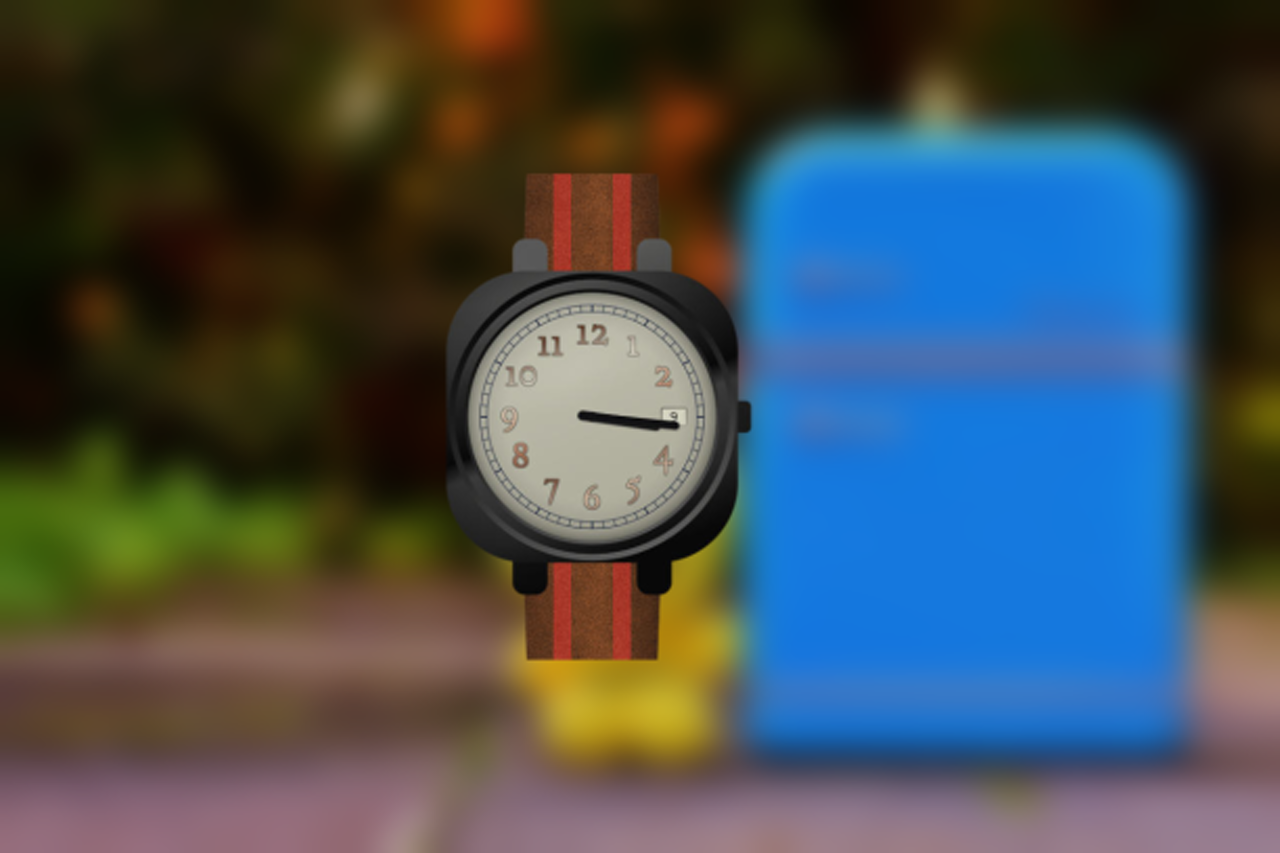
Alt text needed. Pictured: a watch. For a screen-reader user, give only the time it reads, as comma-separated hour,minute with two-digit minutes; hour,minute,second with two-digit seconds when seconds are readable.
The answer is 3,16
